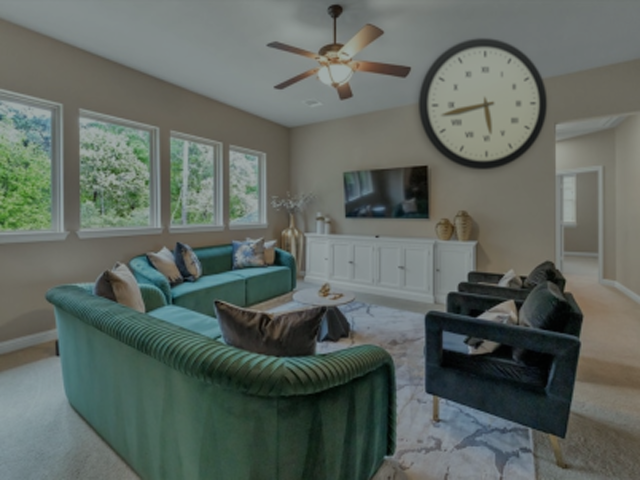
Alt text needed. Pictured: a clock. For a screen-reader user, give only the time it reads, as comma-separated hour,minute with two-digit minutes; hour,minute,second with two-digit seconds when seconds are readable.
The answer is 5,43
